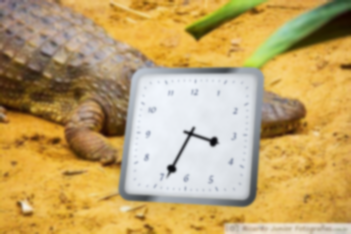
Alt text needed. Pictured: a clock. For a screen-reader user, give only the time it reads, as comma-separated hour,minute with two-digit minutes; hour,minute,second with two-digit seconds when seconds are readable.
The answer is 3,34
